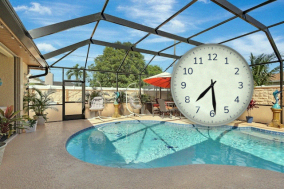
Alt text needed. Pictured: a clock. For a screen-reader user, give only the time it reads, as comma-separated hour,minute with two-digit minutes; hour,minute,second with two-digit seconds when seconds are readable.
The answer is 7,29
